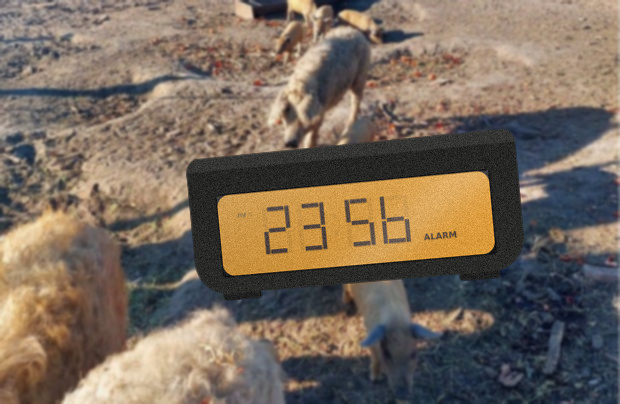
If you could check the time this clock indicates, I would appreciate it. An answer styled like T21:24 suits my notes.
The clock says T23:56
